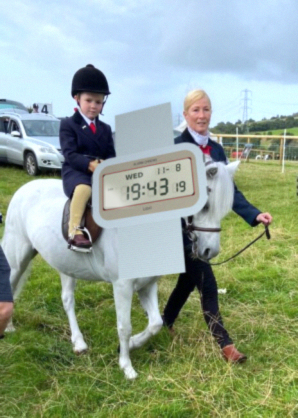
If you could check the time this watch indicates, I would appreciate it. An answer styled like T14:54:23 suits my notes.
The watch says T19:43:19
